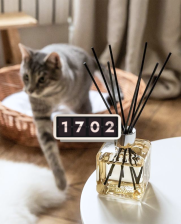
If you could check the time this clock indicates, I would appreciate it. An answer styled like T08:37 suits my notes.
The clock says T17:02
